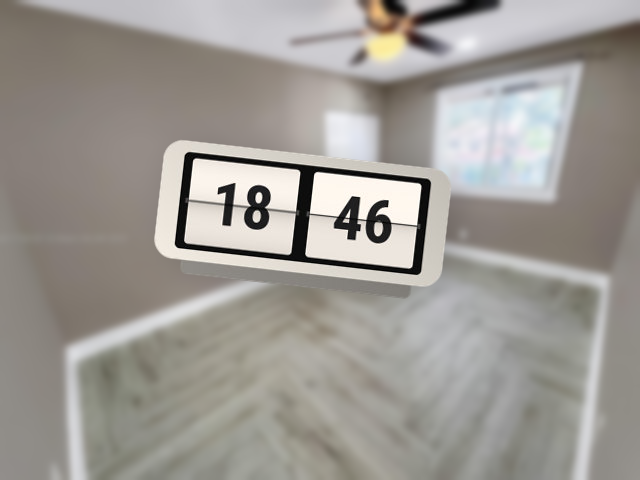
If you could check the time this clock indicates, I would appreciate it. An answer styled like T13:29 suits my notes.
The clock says T18:46
